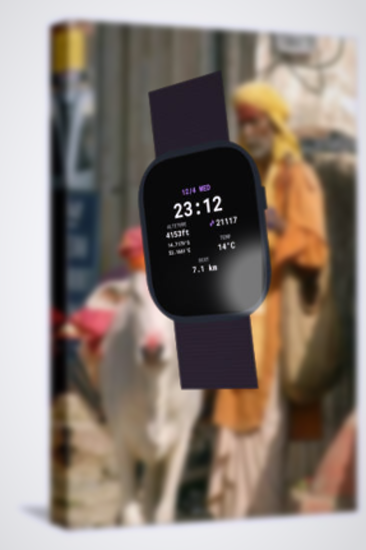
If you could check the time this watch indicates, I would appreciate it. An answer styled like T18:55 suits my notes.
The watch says T23:12
